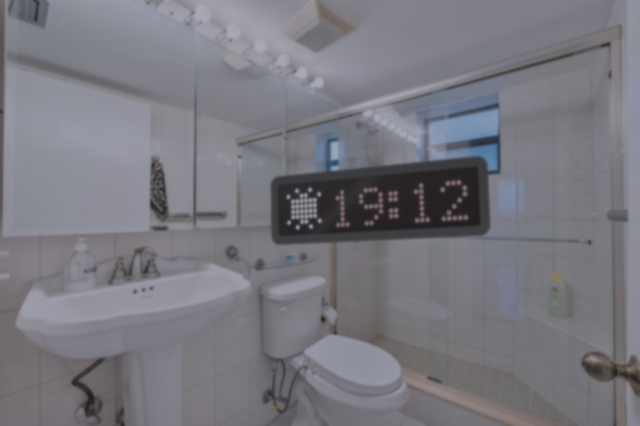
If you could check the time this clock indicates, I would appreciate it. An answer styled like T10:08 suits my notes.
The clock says T19:12
